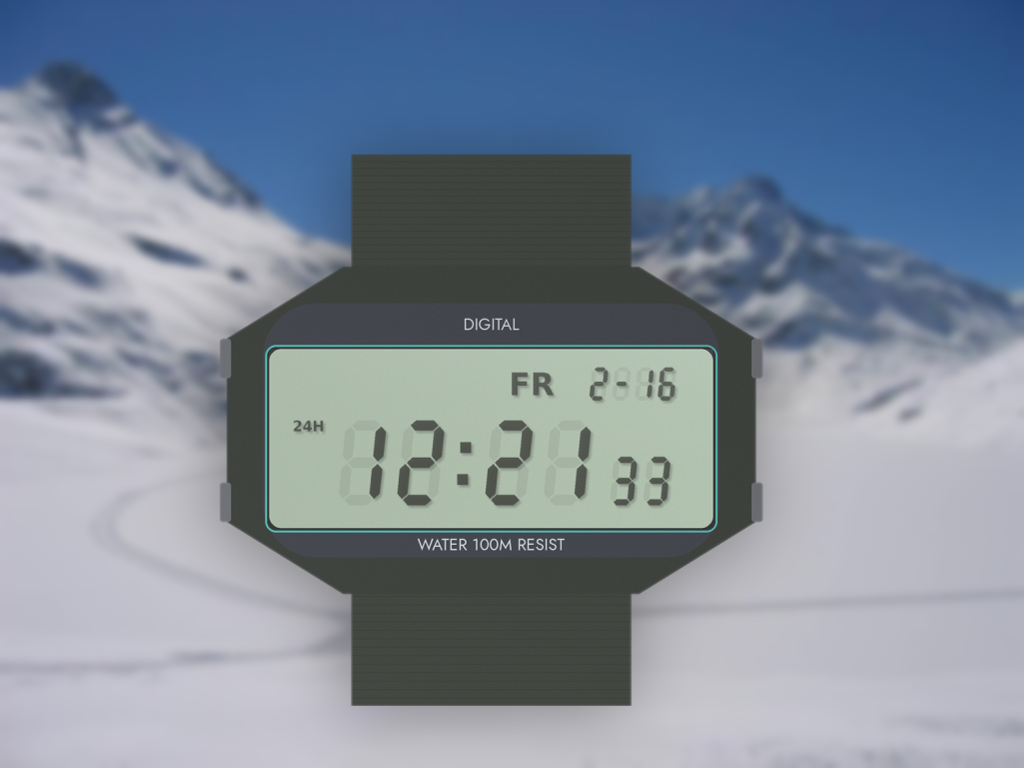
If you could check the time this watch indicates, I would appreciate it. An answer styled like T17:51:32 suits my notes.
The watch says T12:21:33
